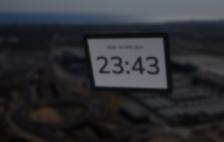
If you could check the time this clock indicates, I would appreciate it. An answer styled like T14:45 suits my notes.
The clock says T23:43
